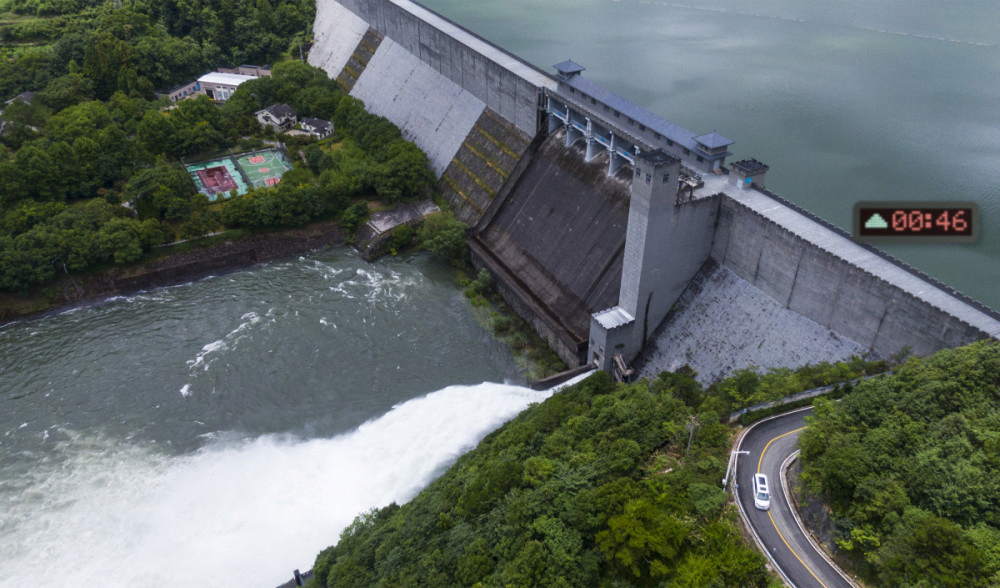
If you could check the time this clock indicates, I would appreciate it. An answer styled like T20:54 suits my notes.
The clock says T00:46
